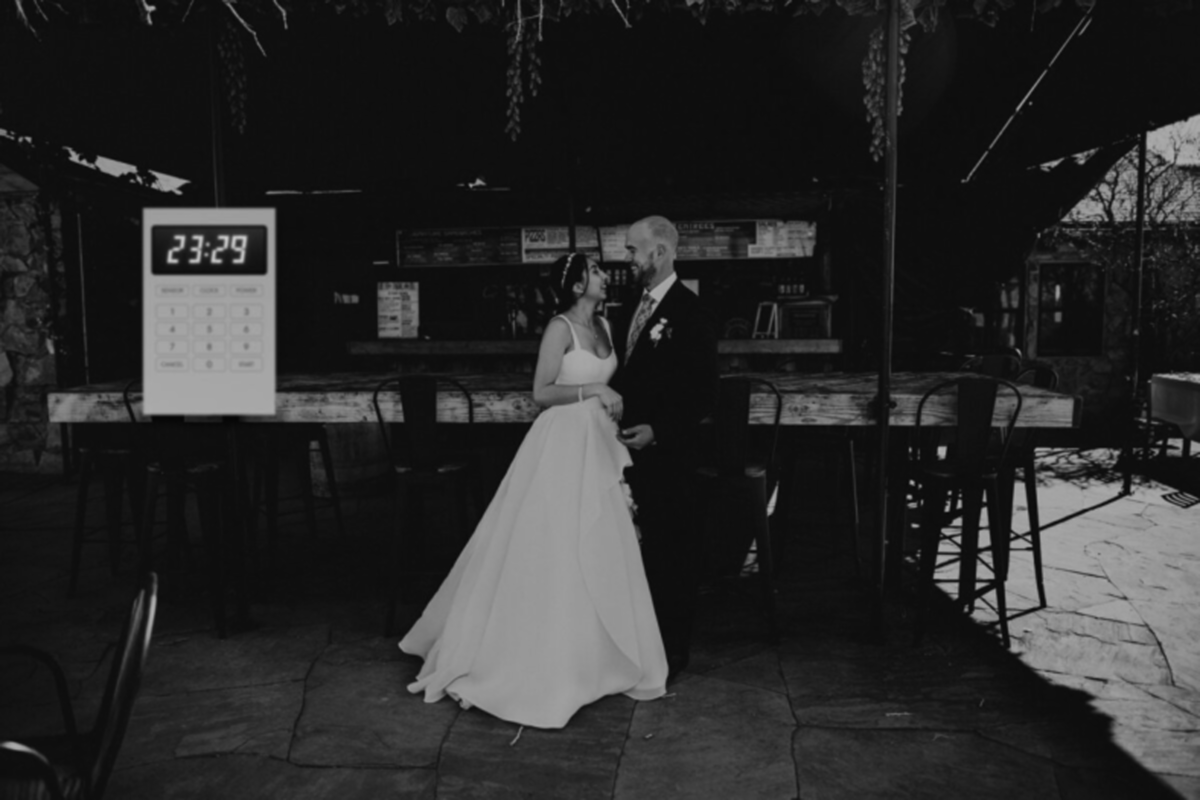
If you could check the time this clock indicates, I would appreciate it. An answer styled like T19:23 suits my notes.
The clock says T23:29
